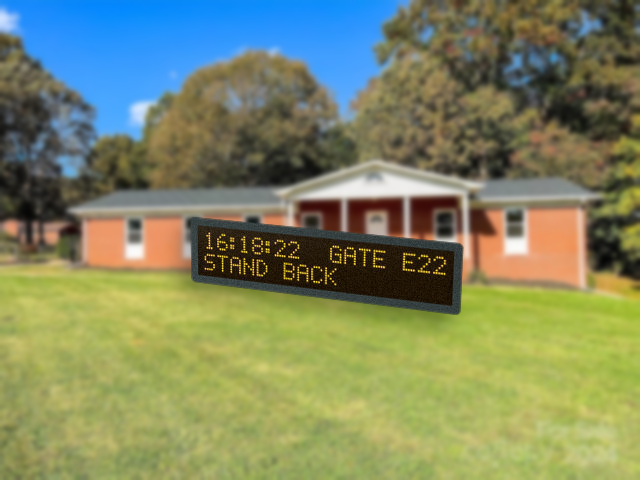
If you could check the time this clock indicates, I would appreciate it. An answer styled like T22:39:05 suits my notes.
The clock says T16:18:22
